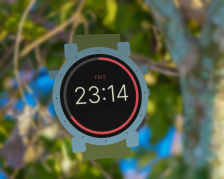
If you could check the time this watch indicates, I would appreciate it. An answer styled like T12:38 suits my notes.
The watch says T23:14
